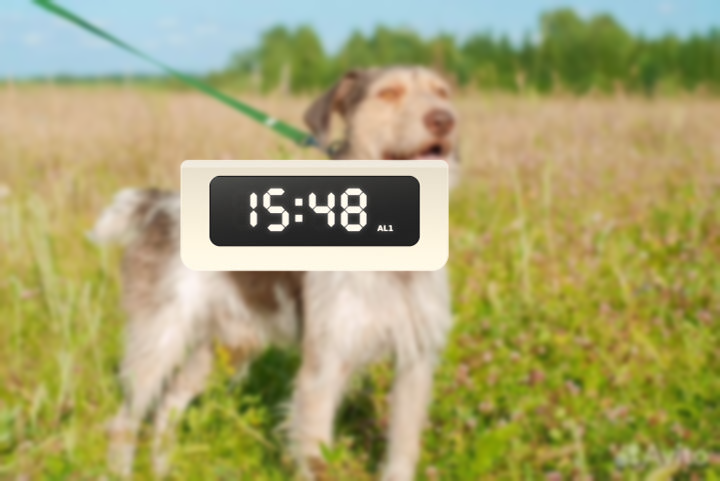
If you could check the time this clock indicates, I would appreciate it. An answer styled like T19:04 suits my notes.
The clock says T15:48
